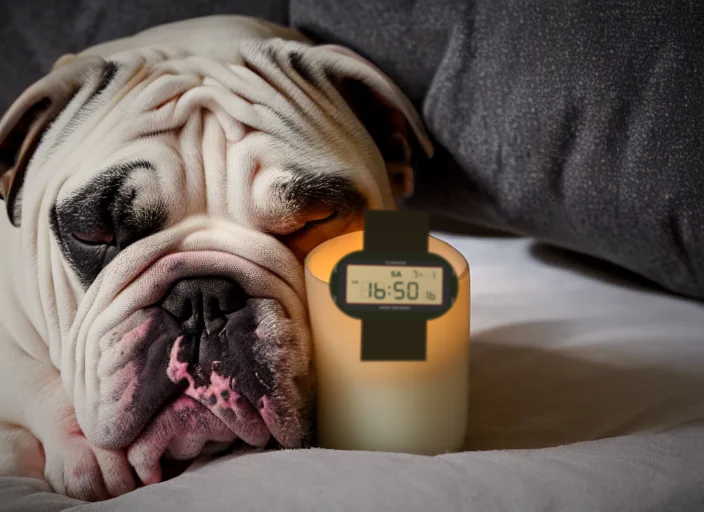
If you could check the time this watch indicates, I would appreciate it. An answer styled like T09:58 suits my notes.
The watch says T16:50
